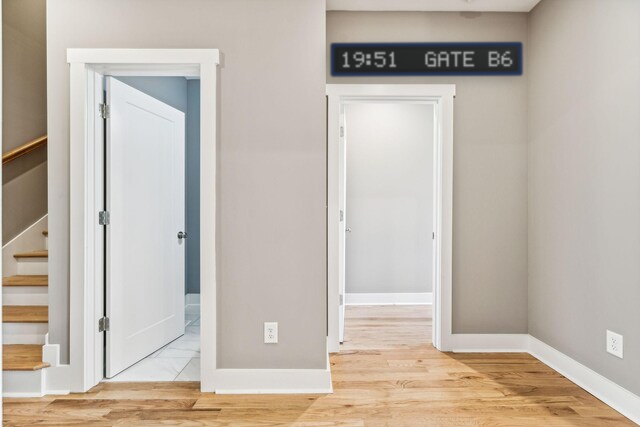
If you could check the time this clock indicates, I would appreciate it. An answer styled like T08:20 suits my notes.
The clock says T19:51
